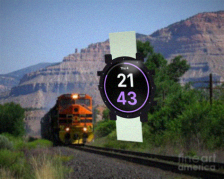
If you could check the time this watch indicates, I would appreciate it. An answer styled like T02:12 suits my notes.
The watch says T21:43
